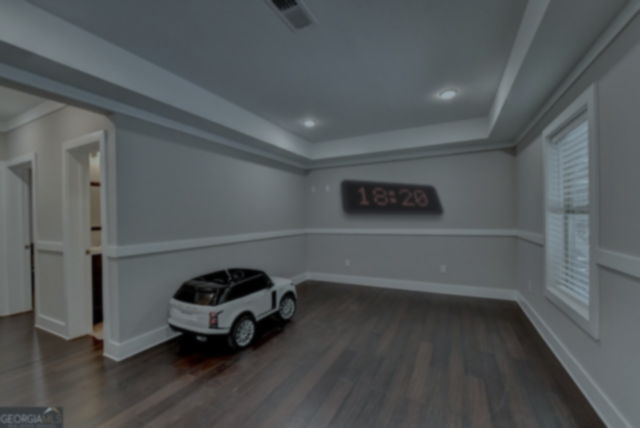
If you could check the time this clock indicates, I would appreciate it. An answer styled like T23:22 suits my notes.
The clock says T18:20
